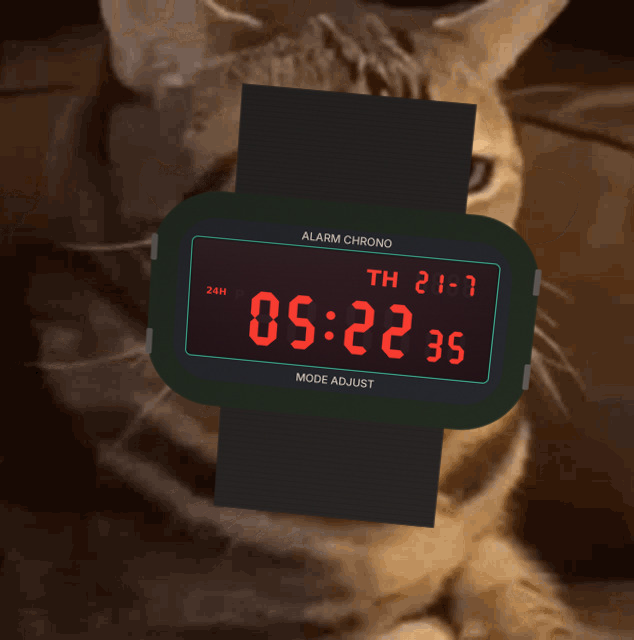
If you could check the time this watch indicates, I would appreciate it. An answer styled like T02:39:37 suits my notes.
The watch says T05:22:35
